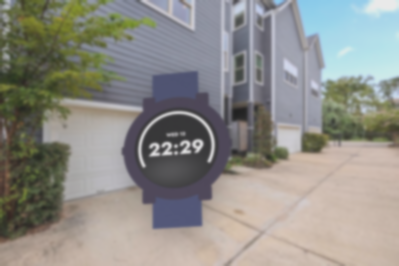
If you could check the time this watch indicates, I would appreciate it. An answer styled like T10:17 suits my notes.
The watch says T22:29
